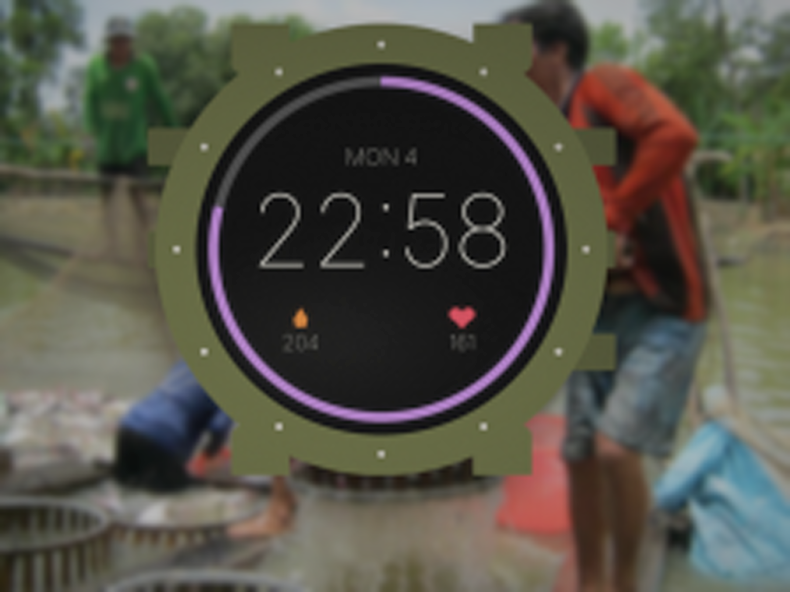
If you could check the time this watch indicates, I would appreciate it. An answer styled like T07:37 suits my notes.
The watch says T22:58
